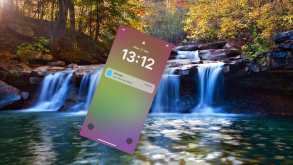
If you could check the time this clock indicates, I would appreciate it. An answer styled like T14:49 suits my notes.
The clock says T13:12
